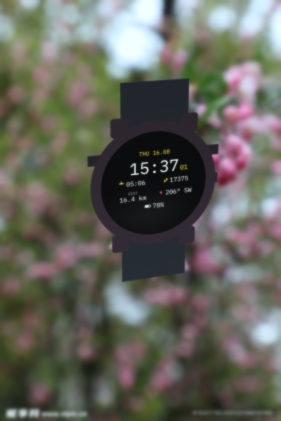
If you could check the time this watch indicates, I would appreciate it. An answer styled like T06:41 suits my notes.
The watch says T15:37
